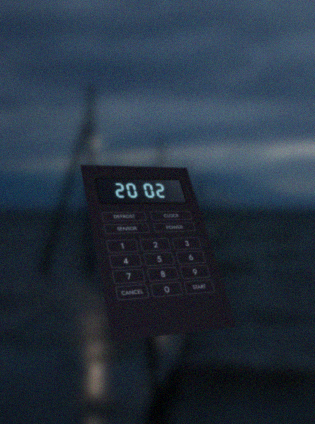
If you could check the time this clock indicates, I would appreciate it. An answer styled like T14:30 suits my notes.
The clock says T20:02
